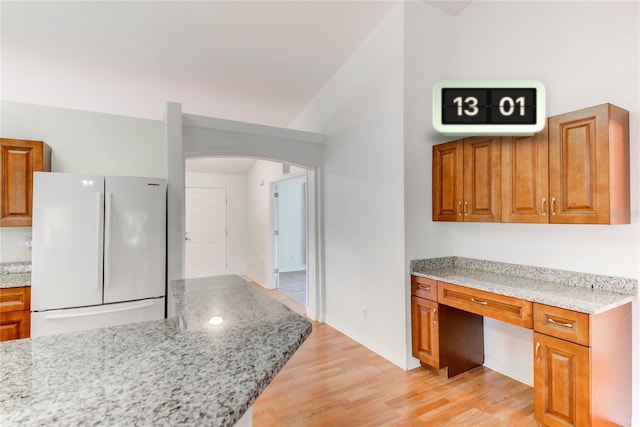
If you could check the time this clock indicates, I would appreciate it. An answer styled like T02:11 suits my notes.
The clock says T13:01
